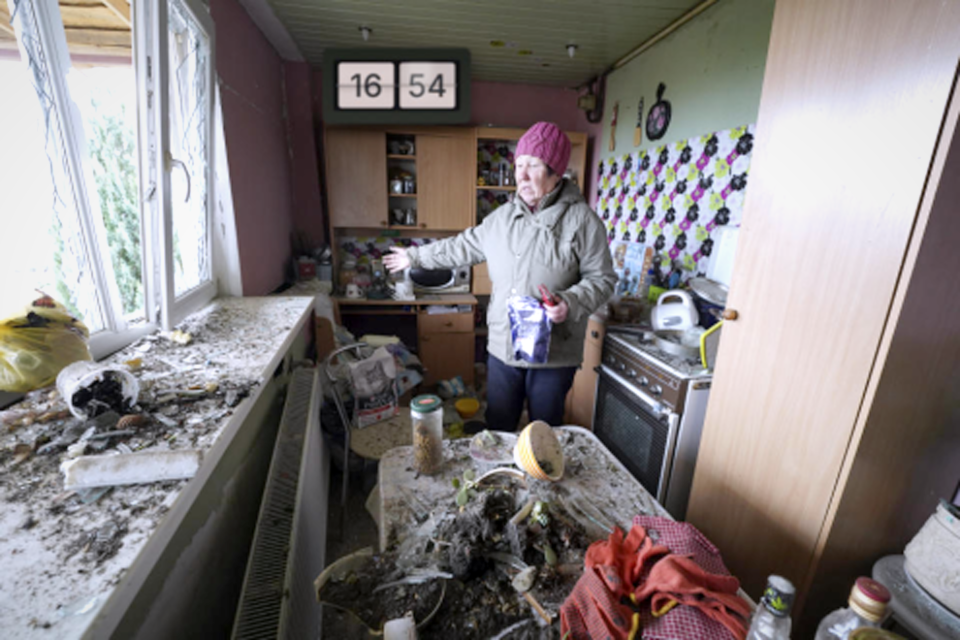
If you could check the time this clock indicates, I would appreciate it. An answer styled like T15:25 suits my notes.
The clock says T16:54
